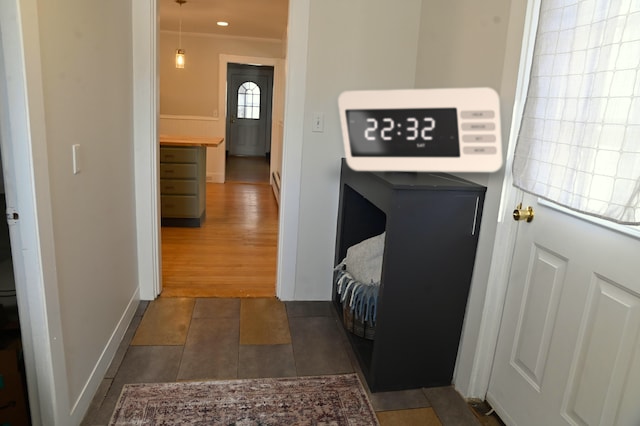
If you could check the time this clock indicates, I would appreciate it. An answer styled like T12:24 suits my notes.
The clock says T22:32
